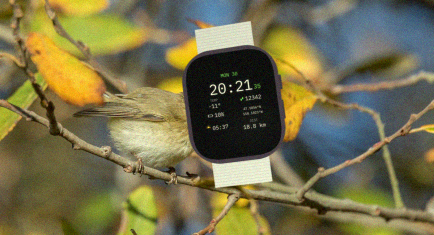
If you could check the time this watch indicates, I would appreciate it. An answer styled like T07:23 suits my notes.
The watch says T20:21
